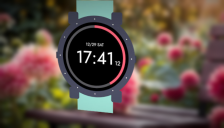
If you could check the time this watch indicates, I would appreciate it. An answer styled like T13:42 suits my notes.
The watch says T17:41
